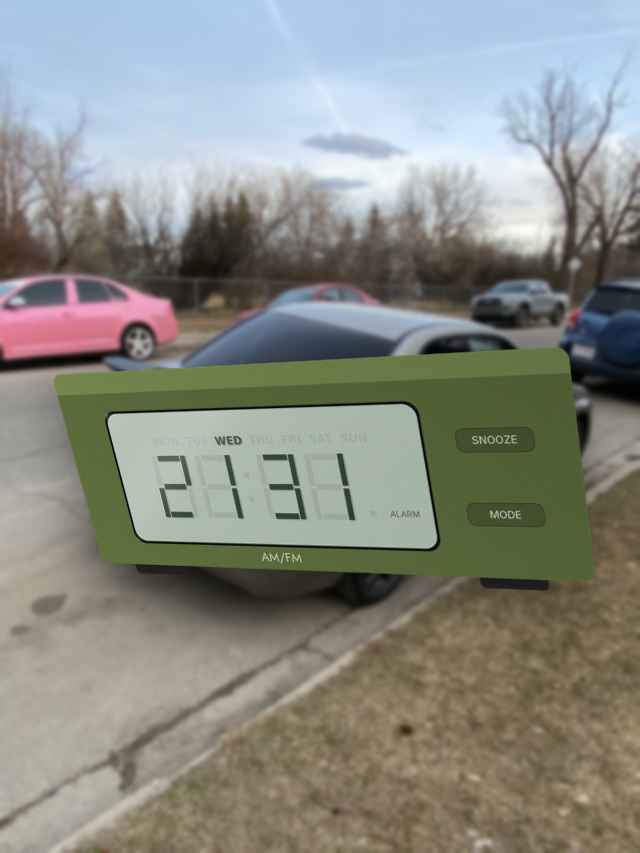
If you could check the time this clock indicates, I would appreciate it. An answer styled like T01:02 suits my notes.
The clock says T21:31
